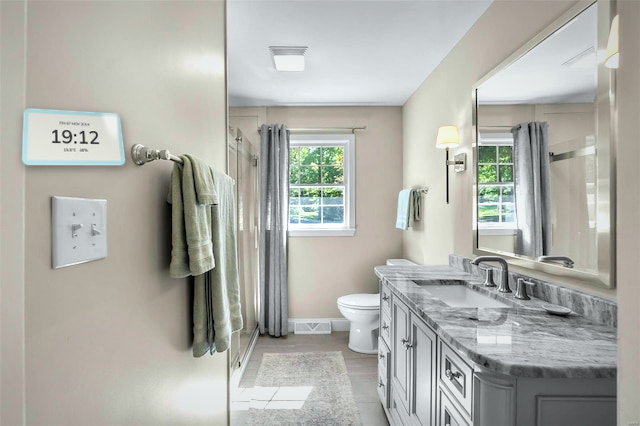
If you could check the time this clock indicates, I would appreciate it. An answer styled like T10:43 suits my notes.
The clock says T19:12
